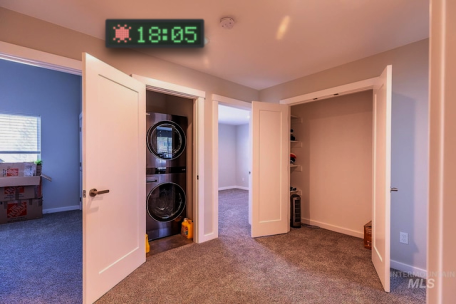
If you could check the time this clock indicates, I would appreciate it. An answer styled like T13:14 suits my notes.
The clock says T18:05
